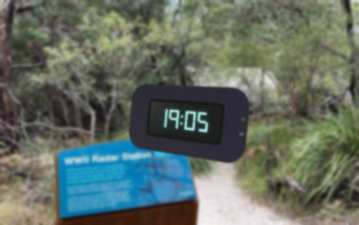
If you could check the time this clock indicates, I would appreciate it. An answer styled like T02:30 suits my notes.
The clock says T19:05
